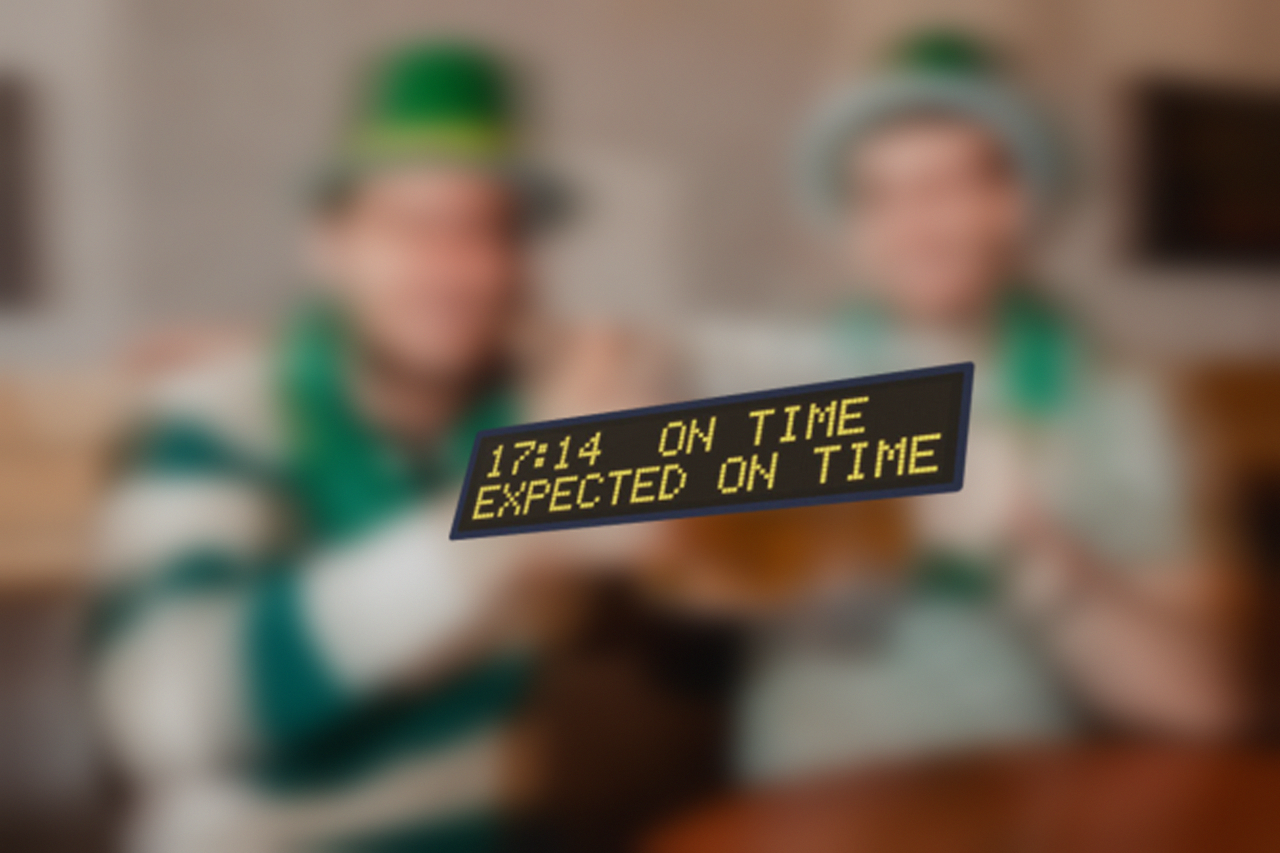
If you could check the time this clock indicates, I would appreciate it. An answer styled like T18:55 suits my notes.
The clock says T17:14
